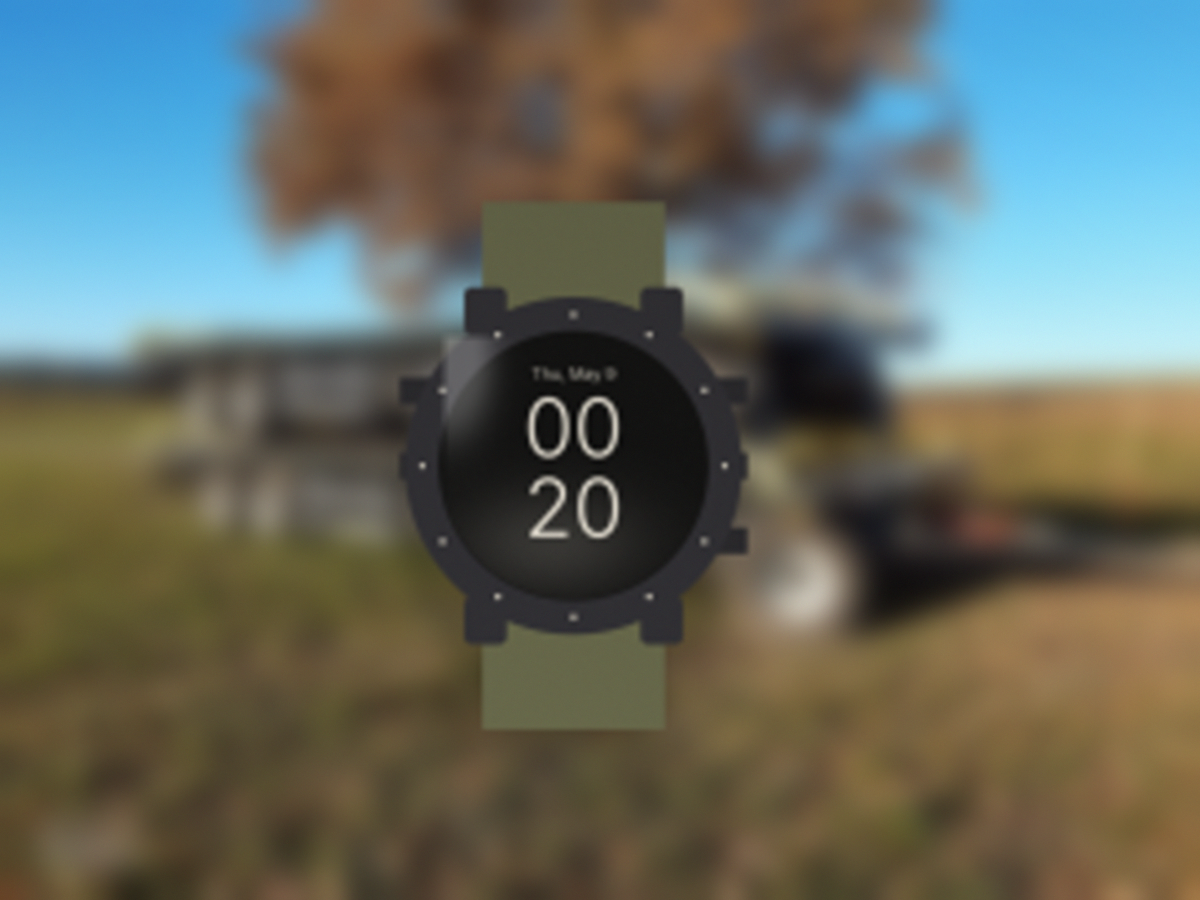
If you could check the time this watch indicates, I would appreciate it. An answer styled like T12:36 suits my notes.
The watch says T00:20
